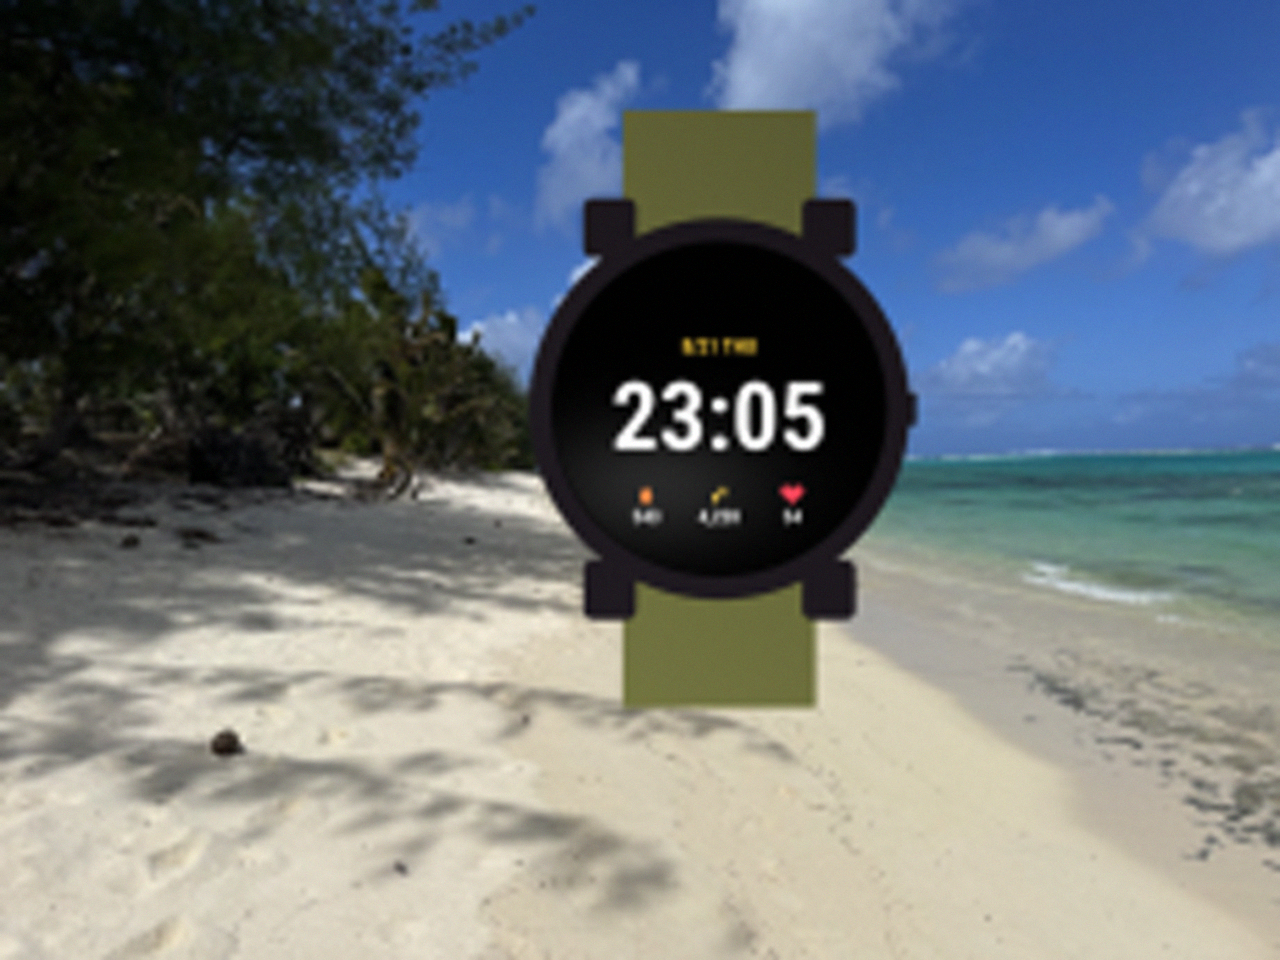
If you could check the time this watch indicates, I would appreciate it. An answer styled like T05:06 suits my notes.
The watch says T23:05
